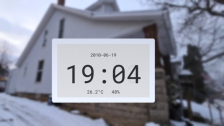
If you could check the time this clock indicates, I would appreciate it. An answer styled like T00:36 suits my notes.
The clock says T19:04
